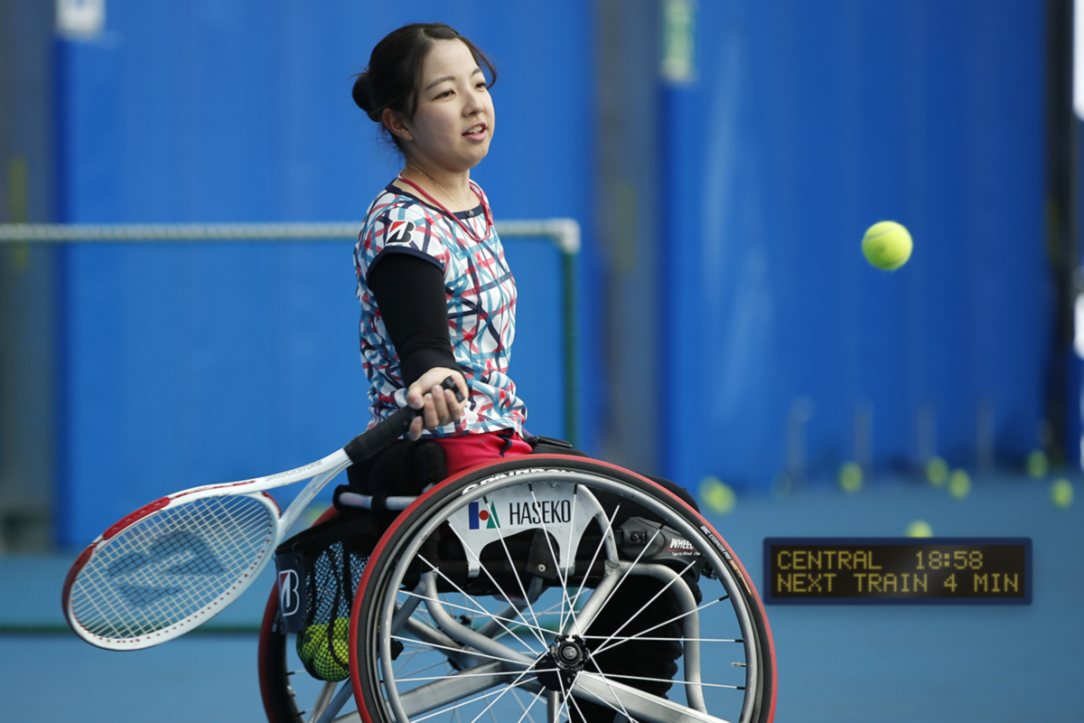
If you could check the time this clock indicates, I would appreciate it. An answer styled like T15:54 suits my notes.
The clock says T18:58
